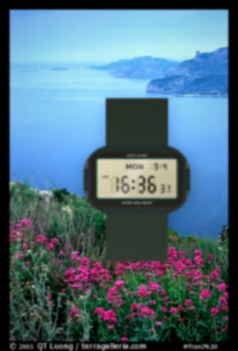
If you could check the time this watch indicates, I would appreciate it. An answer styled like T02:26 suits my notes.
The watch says T16:36
